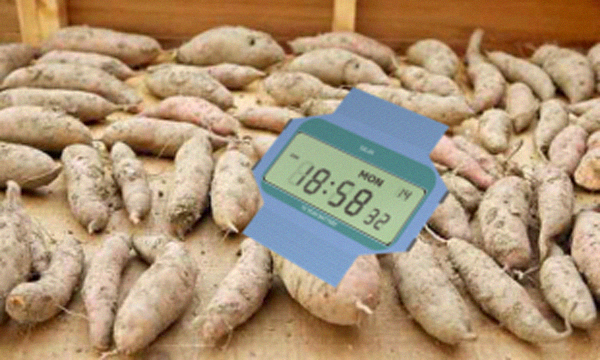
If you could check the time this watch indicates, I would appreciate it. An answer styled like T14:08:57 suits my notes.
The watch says T18:58:32
